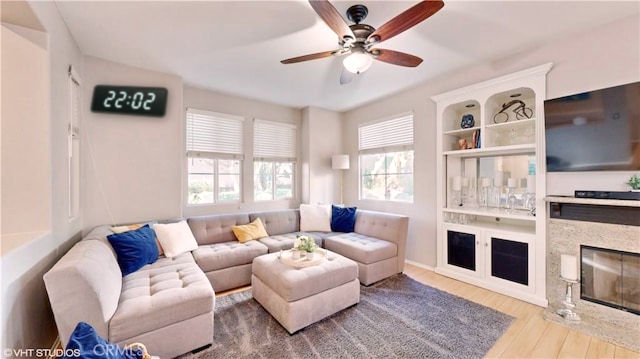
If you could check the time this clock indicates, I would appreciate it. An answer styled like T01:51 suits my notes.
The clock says T22:02
